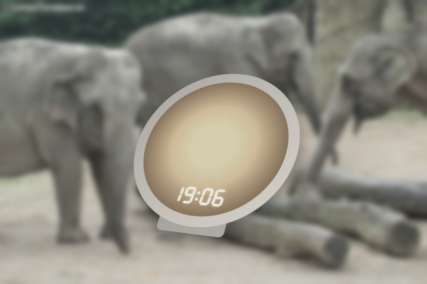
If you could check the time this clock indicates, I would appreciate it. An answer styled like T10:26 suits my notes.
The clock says T19:06
